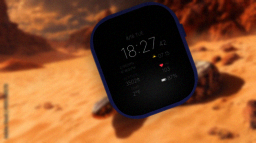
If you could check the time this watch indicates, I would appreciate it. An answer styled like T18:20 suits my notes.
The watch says T18:27
